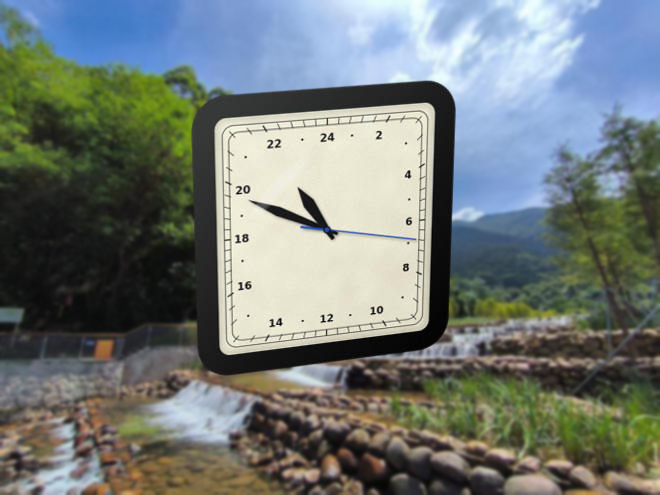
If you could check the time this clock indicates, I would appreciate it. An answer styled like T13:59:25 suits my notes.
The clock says T21:49:17
